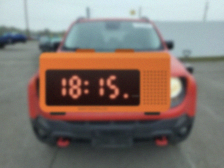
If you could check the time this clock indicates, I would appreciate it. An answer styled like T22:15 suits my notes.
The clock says T18:15
